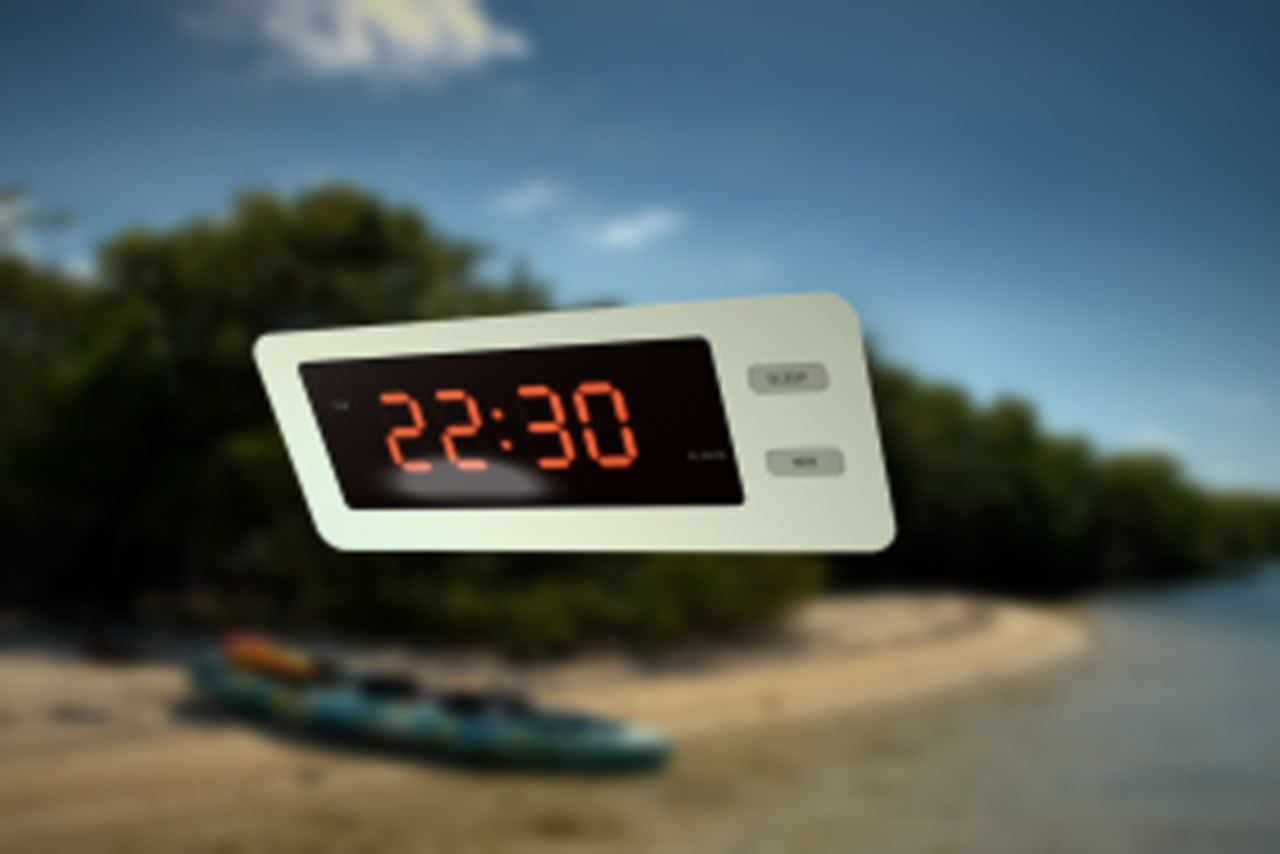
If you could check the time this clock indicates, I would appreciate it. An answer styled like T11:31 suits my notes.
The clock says T22:30
